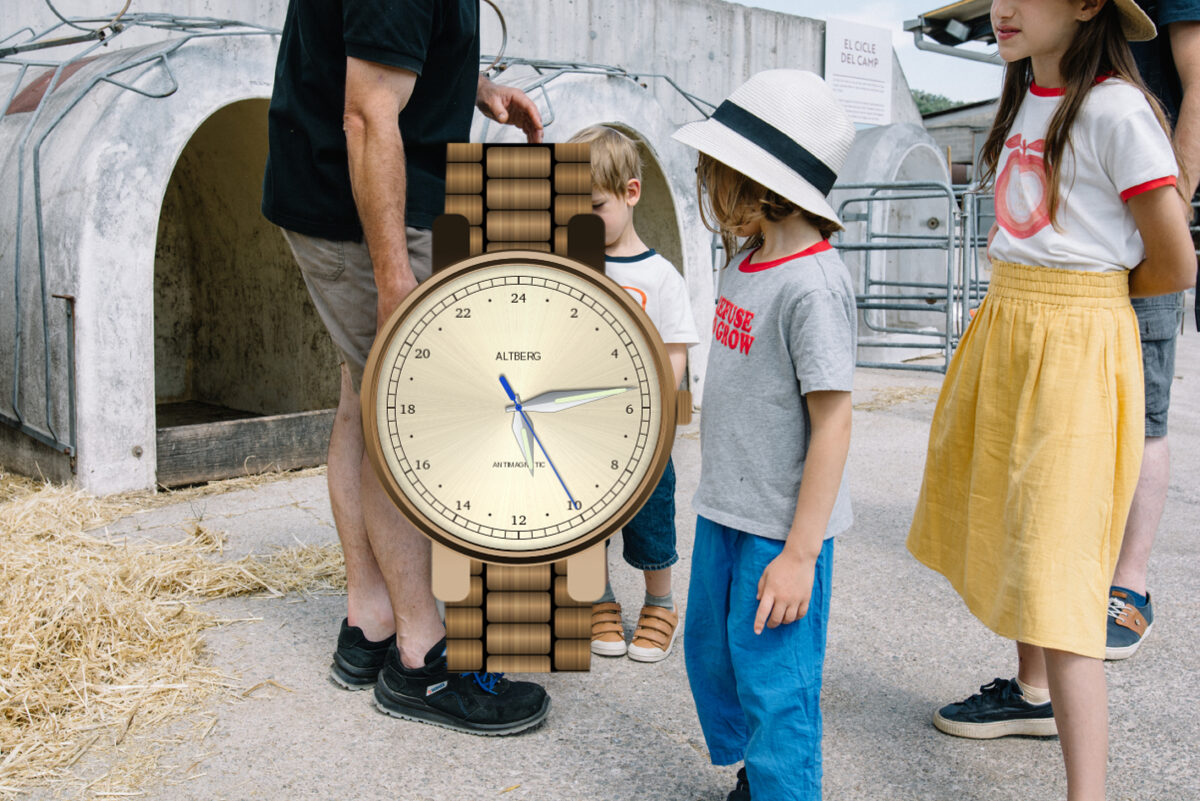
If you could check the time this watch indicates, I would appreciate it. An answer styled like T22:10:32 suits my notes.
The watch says T11:13:25
